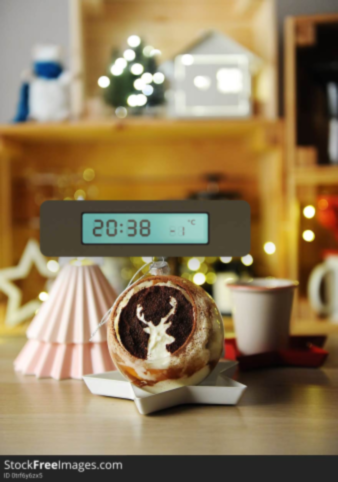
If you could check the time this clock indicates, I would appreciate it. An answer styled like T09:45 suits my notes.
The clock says T20:38
